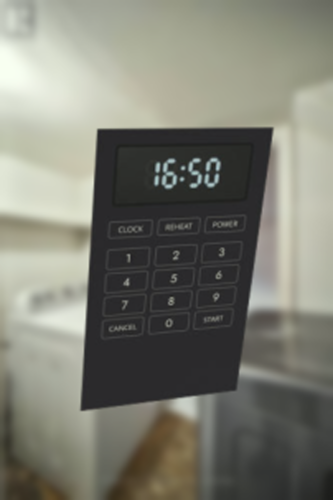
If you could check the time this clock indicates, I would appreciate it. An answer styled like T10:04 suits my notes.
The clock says T16:50
